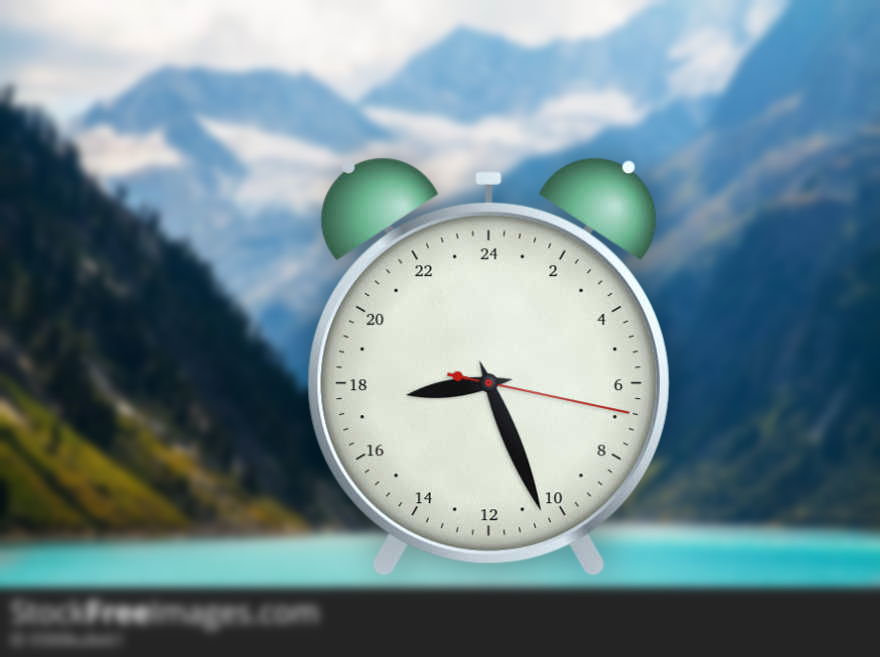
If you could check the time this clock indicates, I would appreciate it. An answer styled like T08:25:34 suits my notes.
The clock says T17:26:17
